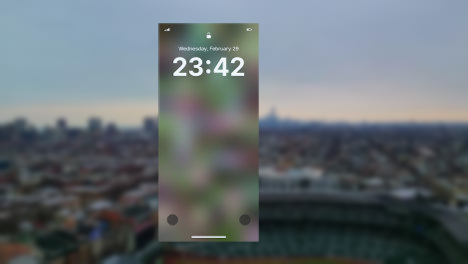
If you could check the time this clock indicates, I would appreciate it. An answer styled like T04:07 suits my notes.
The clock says T23:42
